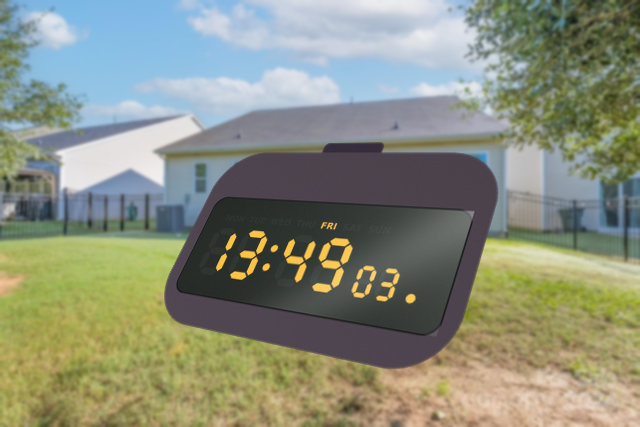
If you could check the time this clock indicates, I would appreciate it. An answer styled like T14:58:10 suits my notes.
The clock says T13:49:03
